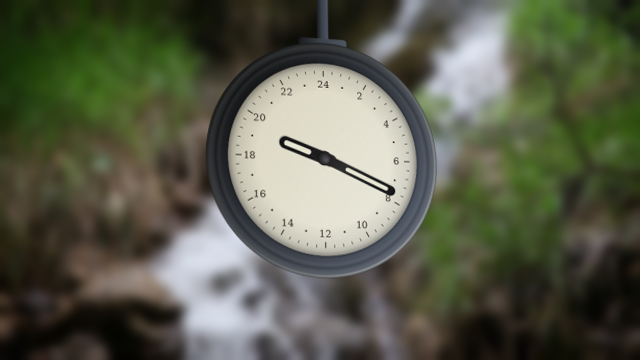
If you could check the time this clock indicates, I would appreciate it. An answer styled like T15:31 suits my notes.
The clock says T19:19
